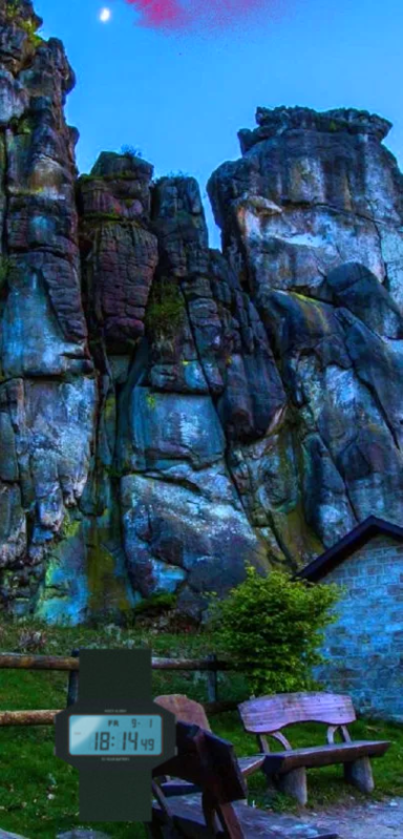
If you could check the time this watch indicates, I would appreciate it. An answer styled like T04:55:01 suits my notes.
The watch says T18:14:49
